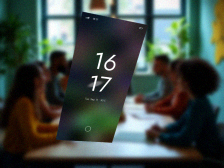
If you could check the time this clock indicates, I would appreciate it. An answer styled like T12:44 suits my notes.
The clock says T16:17
